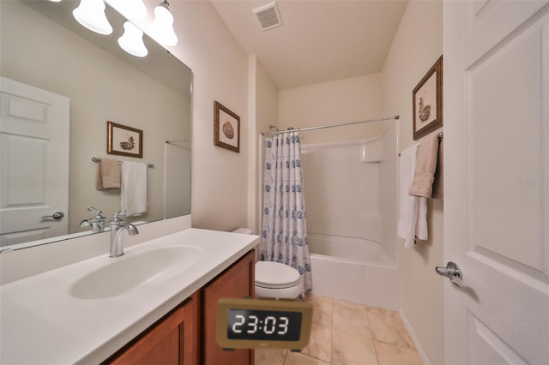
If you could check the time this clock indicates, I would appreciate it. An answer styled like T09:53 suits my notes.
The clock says T23:03
